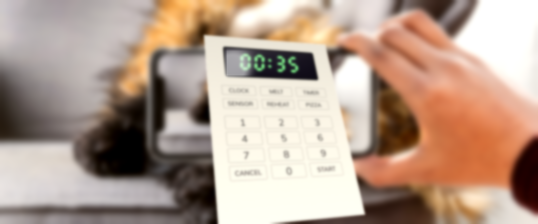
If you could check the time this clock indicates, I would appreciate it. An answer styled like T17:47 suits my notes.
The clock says T00:35
